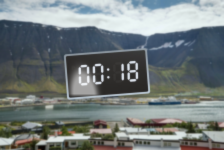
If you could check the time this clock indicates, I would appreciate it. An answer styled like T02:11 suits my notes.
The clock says T00:18
